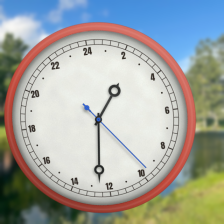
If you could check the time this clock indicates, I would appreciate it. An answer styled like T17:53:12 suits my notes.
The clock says T02:31:24
